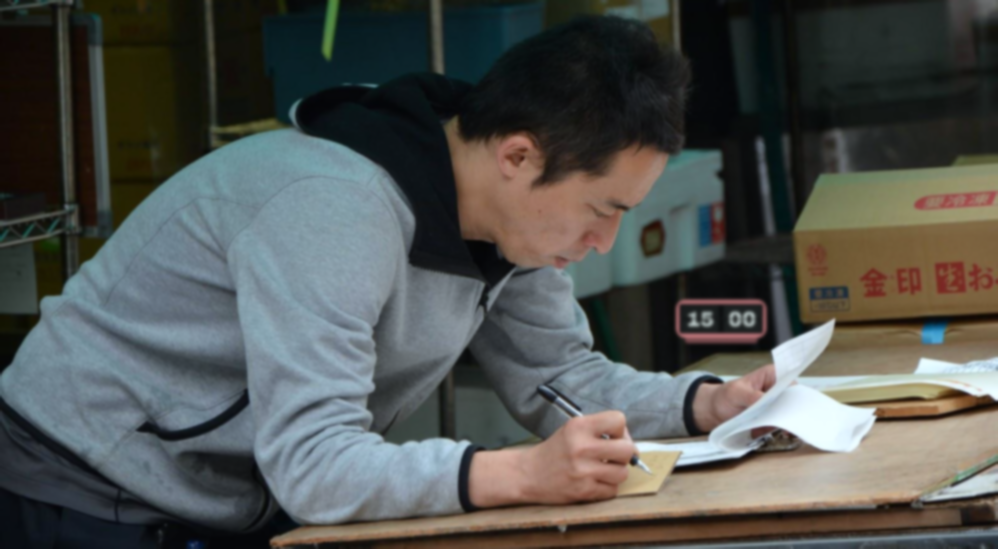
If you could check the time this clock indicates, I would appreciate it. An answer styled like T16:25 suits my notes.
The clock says T15:00
